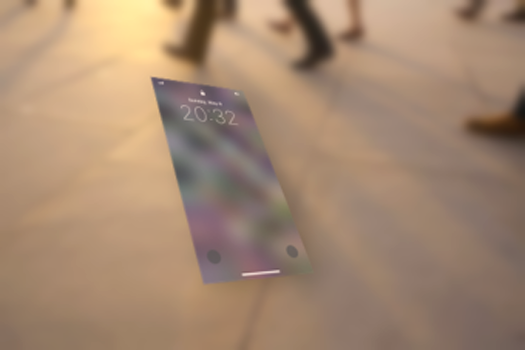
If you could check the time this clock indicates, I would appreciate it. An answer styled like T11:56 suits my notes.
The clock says T20:32
